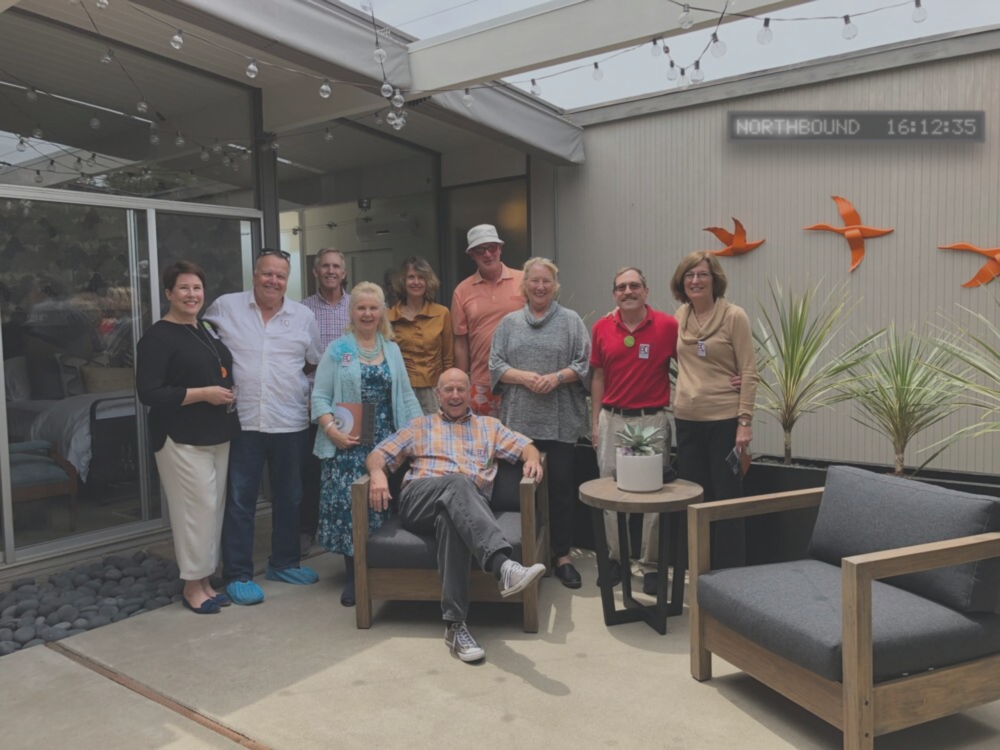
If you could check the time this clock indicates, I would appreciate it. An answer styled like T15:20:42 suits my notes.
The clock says T16:12:35
